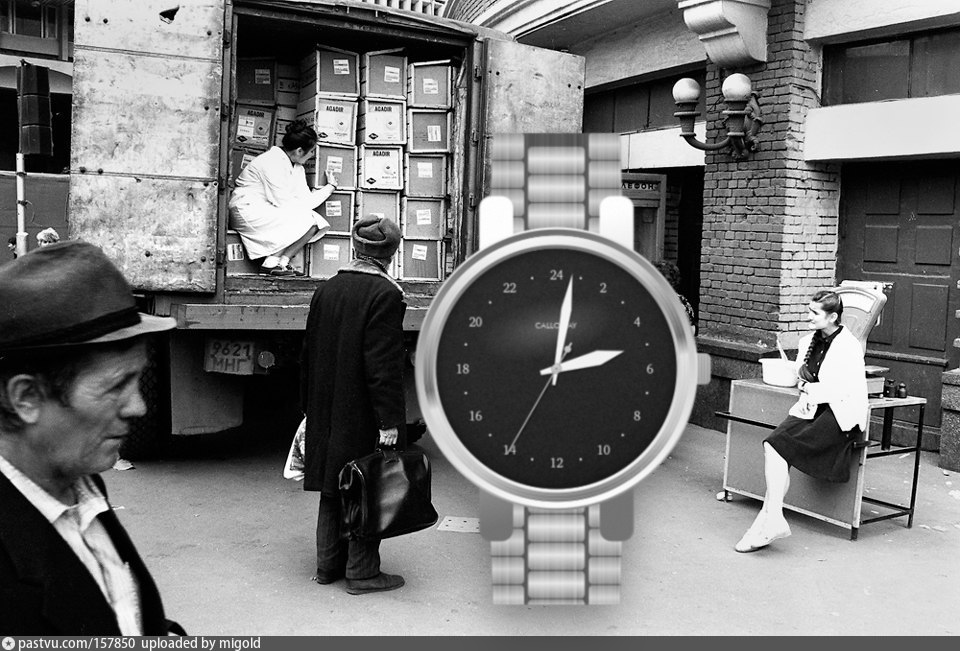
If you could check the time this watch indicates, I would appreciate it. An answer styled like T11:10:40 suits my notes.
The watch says T05:01:35
